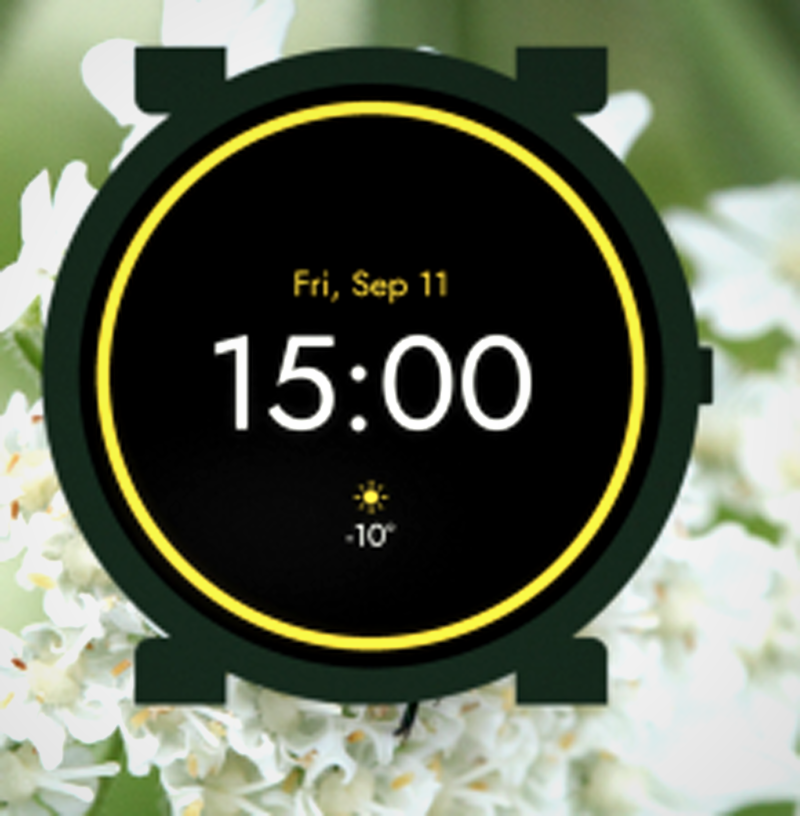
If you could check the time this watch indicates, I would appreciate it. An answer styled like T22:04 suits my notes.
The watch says T15:00
